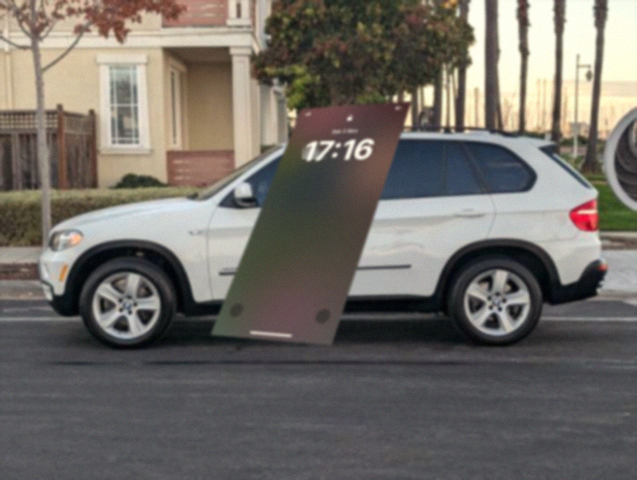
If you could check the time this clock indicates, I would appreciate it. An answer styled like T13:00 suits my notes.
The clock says T17:16
